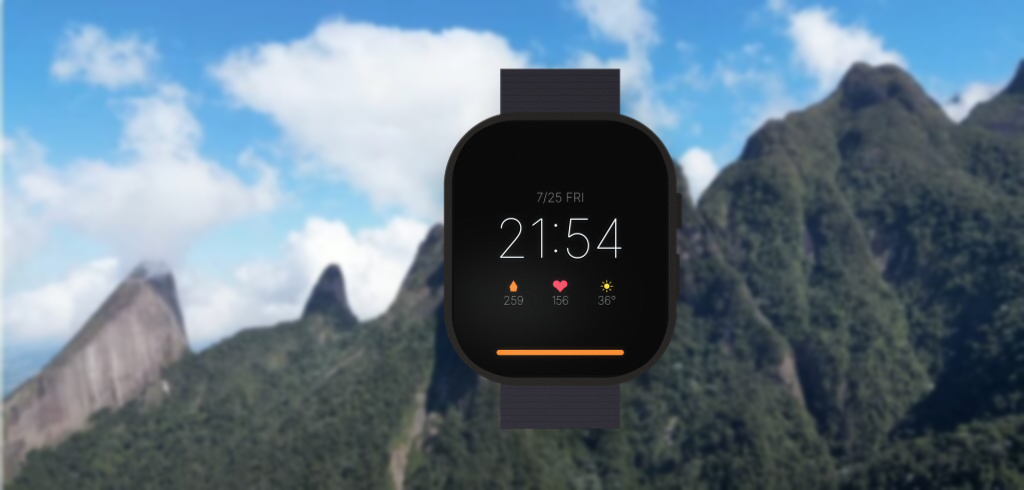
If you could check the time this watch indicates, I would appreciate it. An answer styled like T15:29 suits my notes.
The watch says T21:54
